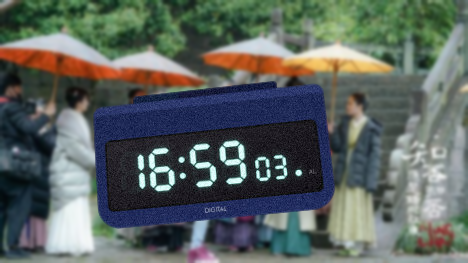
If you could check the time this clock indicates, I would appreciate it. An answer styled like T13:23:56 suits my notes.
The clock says T16:59:03
